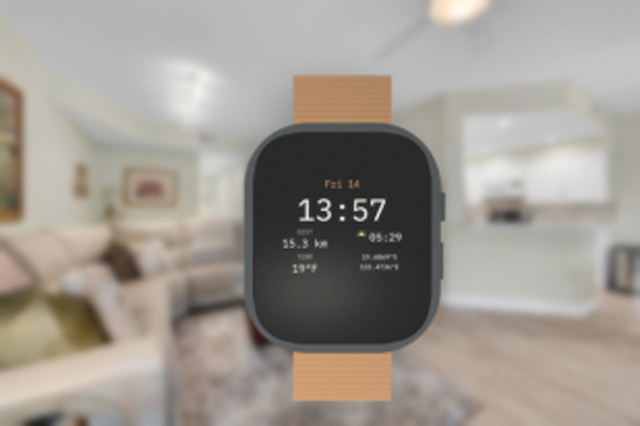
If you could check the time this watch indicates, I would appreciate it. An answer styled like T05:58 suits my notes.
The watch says T13:57
